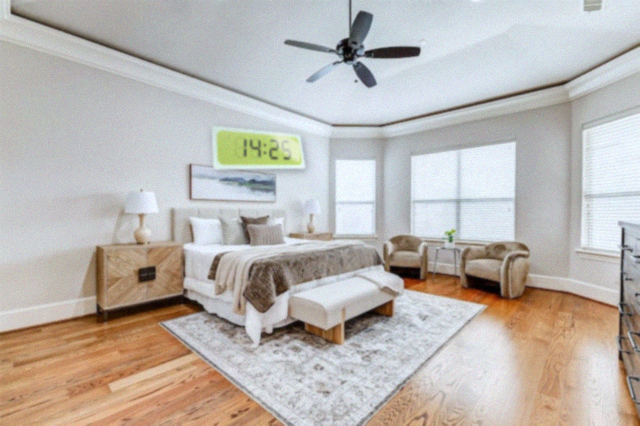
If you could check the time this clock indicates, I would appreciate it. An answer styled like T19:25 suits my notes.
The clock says T14:25
